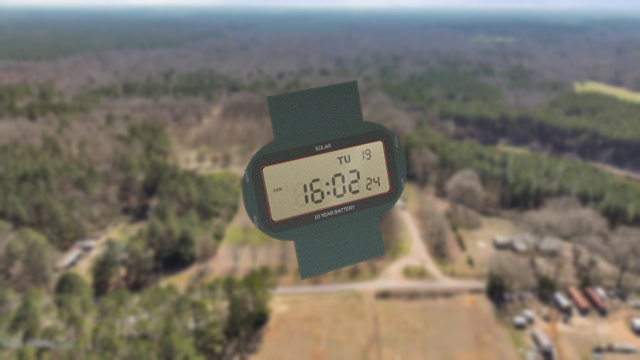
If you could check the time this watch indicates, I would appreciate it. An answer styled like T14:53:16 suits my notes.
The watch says T16:02:24
